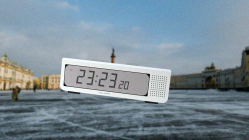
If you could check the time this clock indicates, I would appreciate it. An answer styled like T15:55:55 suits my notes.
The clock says T23:23:20
